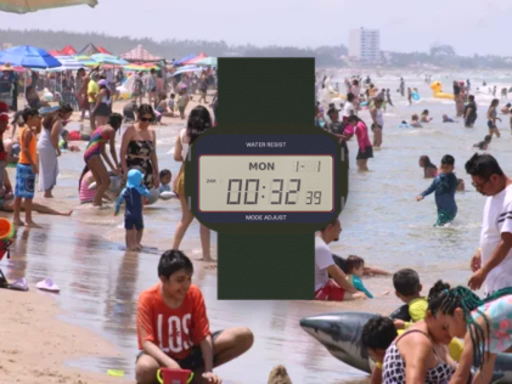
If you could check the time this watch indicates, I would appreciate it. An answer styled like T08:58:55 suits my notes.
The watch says T00:32:39
